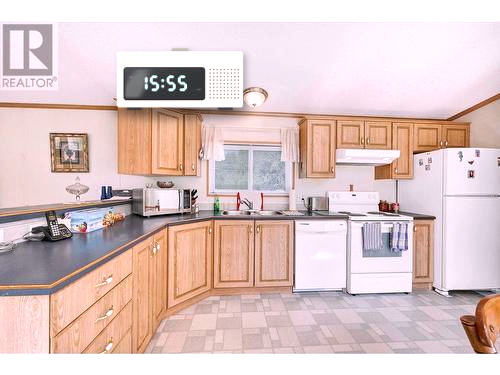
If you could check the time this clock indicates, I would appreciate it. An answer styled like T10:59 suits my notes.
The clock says T15:55
